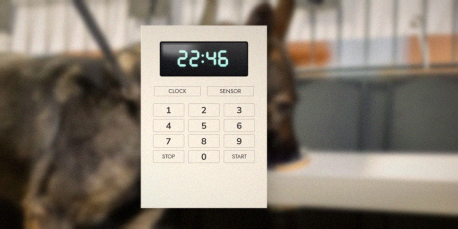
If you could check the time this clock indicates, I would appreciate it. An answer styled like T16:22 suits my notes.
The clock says T22:46
